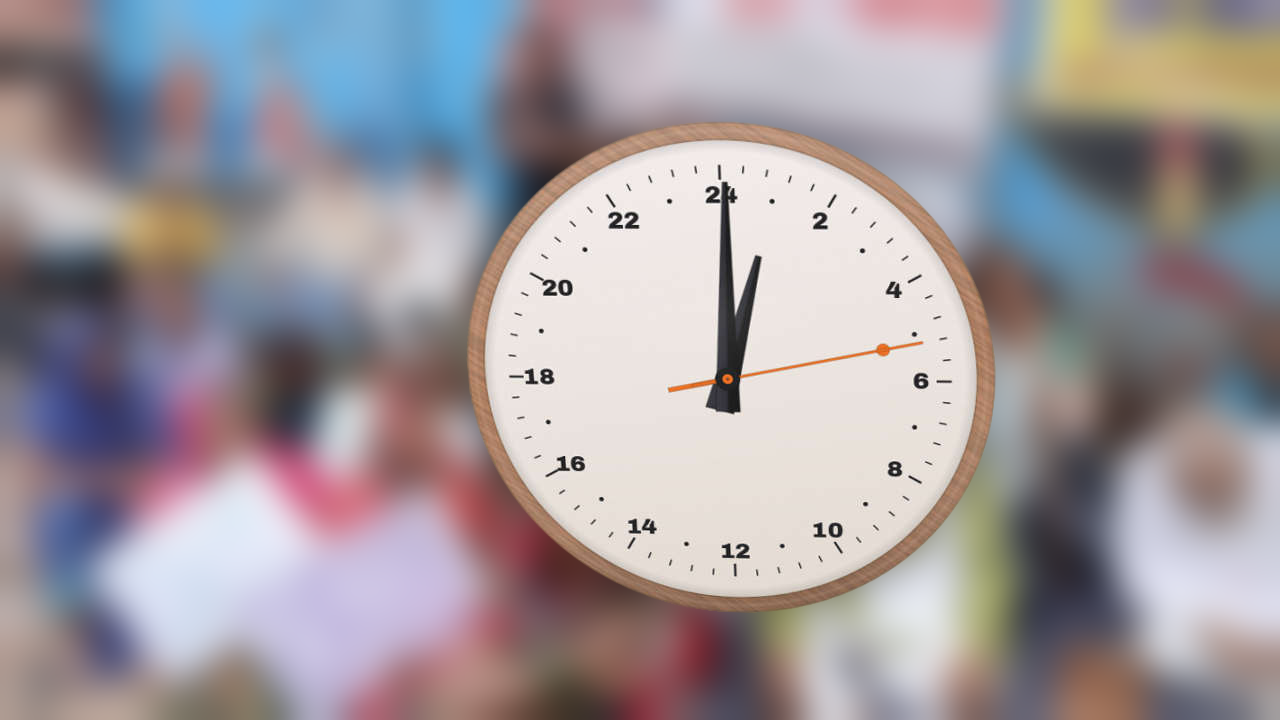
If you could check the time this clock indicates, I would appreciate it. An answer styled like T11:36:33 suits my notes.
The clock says T01:00:13
